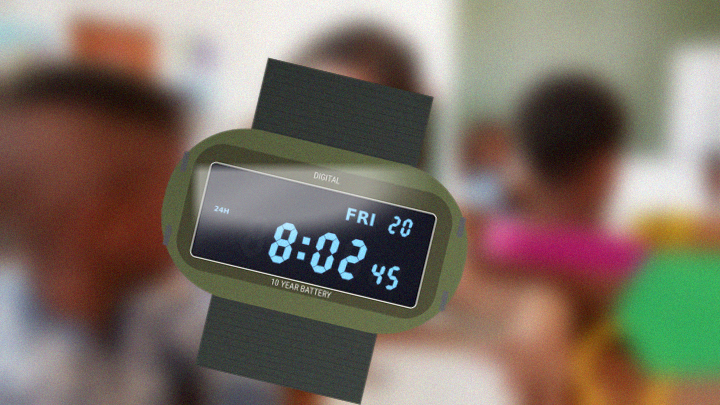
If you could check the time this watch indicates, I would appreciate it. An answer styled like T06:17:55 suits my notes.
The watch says T08:02:45
